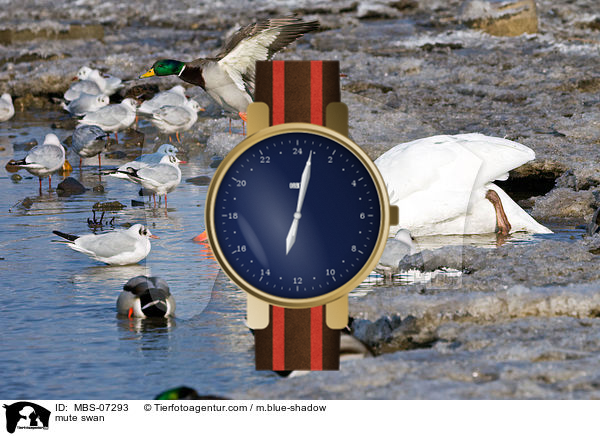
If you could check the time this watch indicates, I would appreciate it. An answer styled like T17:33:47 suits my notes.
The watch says T13:02:02
